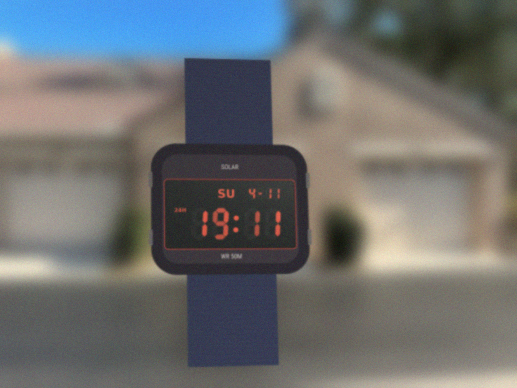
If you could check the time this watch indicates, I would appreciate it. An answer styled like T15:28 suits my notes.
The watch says T19:11
